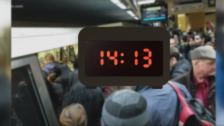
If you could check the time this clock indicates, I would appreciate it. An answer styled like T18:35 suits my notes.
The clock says T14:13
